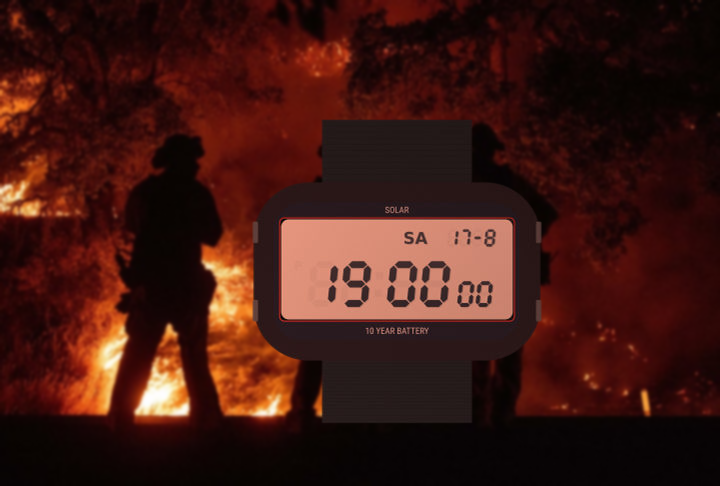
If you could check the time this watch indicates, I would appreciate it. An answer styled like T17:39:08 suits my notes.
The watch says T19:00:00
